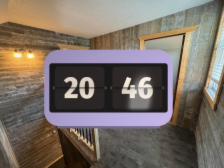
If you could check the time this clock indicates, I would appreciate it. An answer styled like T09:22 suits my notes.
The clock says T20:46
